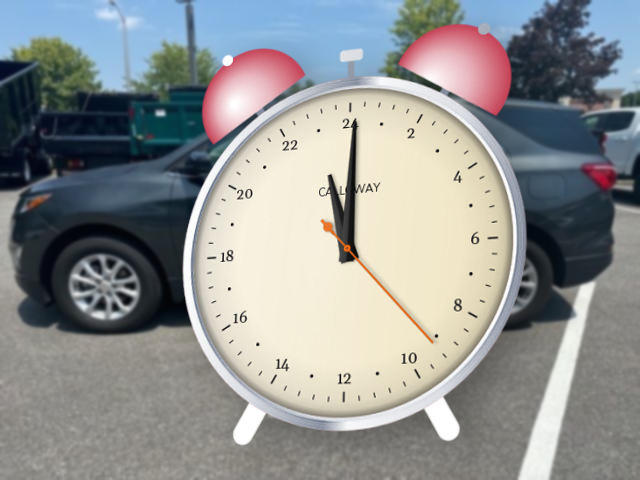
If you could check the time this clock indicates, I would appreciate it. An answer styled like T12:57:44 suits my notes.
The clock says T23:00:23
